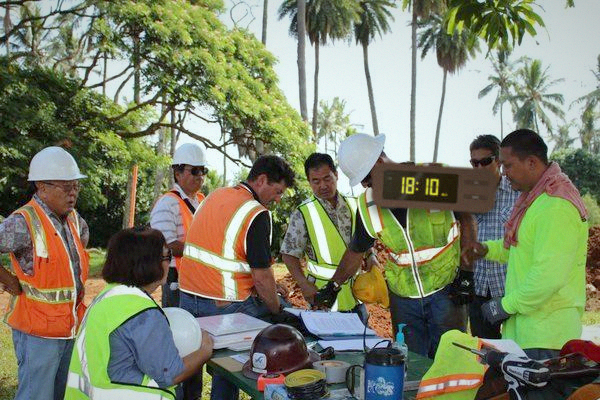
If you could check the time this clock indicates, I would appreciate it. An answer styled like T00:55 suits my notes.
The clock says T18:10
